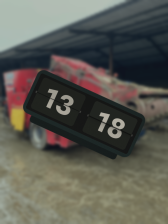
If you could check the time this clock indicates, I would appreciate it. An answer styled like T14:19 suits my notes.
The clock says T13:18
